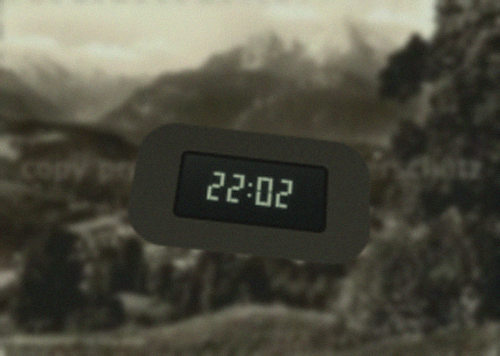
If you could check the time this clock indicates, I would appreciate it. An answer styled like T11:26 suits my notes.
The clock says T22:02
